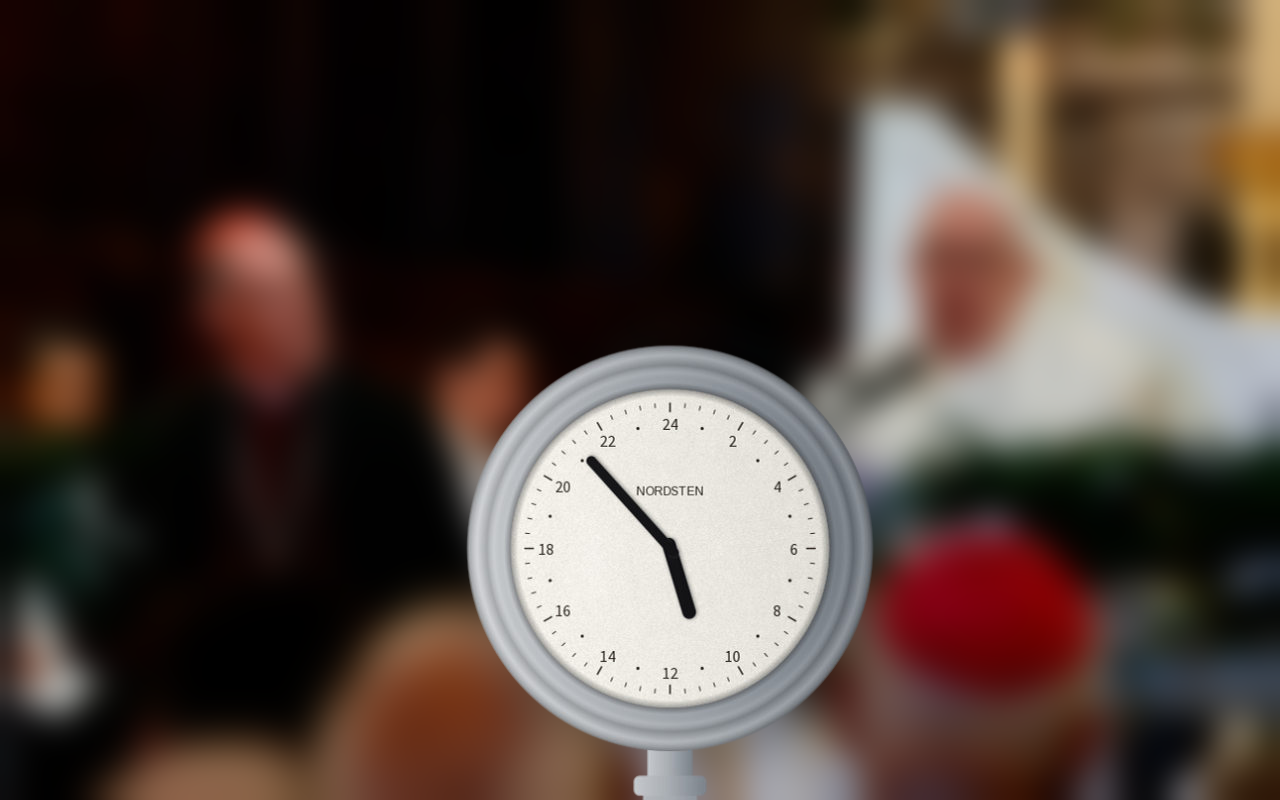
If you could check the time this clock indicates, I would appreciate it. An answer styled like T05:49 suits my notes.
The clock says T10:53
